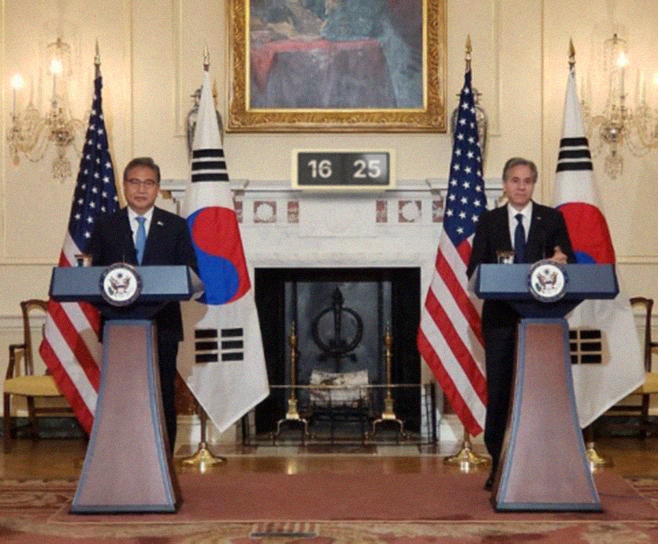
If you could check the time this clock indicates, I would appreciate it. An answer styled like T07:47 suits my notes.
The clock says T16:25
